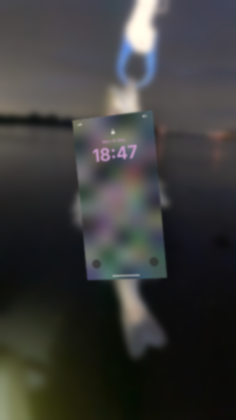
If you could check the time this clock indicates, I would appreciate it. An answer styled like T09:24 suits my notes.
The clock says T18:47
